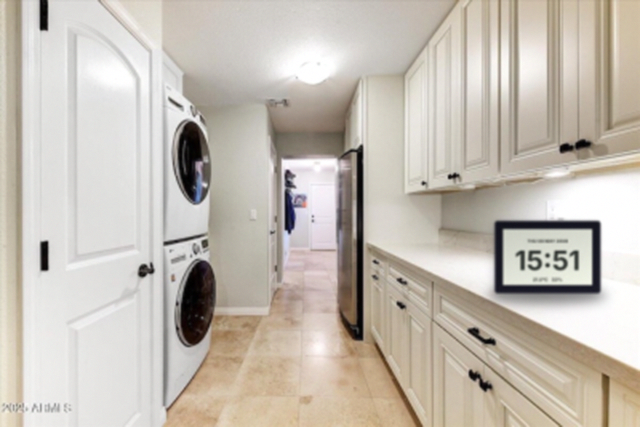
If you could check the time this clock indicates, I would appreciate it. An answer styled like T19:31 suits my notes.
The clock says T15:51
